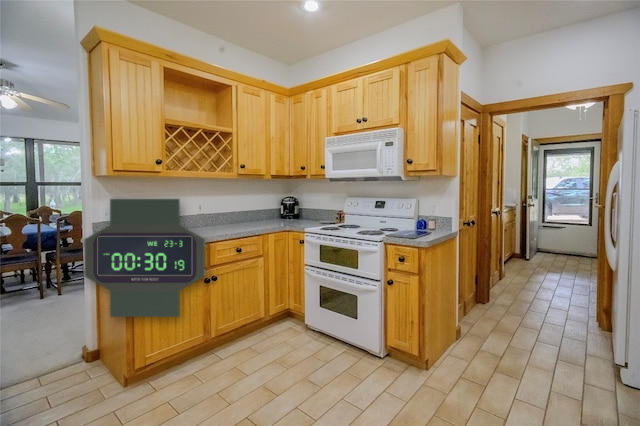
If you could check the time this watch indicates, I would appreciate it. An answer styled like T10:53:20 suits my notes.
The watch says T00:30:19
